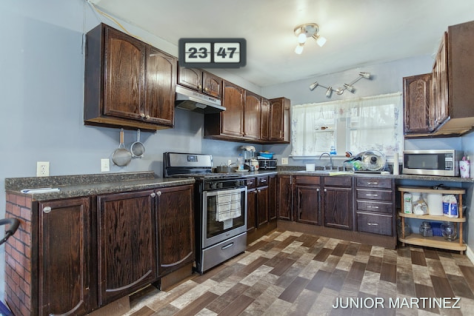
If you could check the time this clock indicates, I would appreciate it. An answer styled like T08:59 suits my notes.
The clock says T23:47
